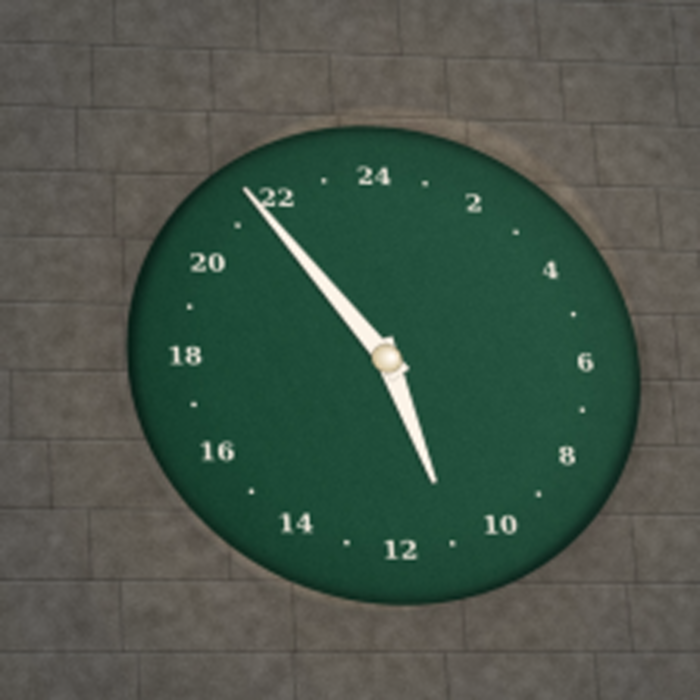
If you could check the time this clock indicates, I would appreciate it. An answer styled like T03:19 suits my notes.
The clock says T10:54
